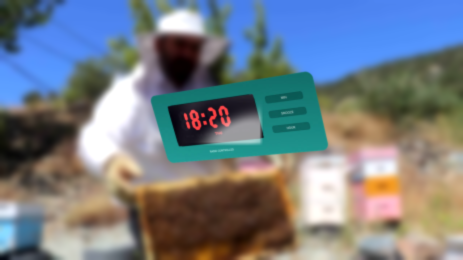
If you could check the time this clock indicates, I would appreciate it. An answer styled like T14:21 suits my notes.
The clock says T18:20
